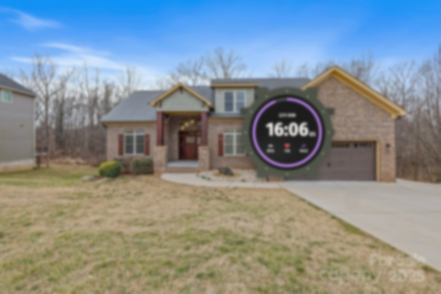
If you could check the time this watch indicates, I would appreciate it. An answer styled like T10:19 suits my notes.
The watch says T16:06
